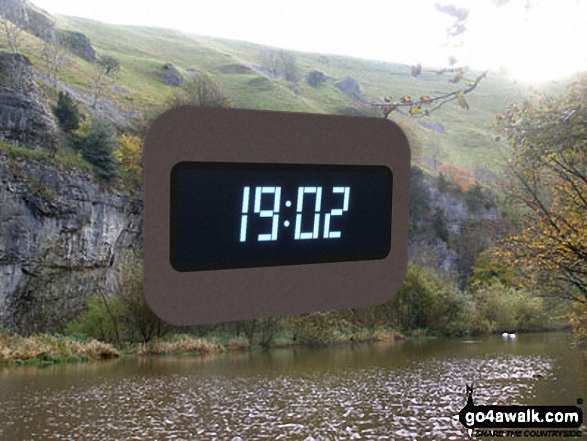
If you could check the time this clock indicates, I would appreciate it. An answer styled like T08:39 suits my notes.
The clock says T19:02
